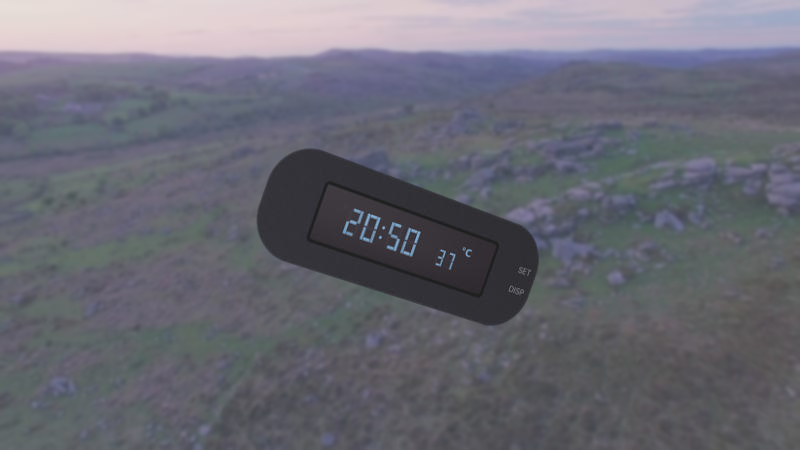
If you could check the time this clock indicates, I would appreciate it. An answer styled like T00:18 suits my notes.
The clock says T20:50
